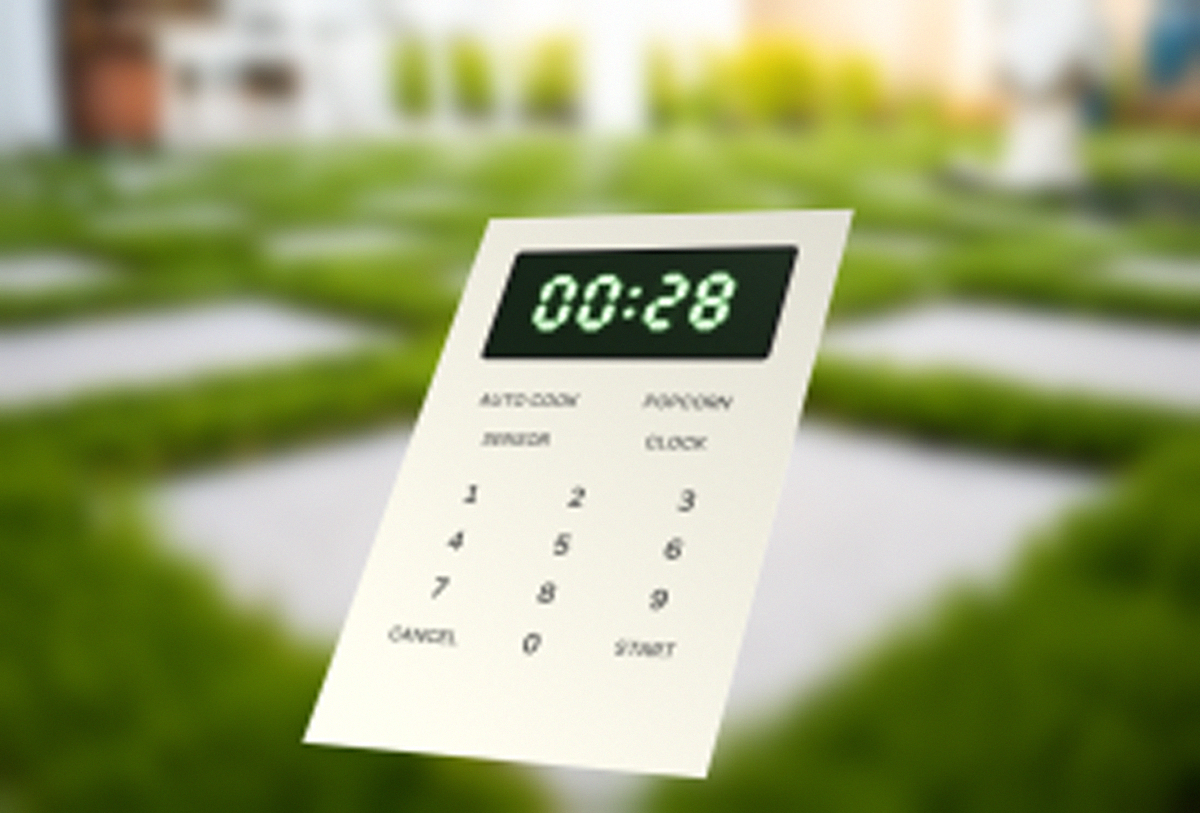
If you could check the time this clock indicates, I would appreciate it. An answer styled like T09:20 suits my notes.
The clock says T00:28
